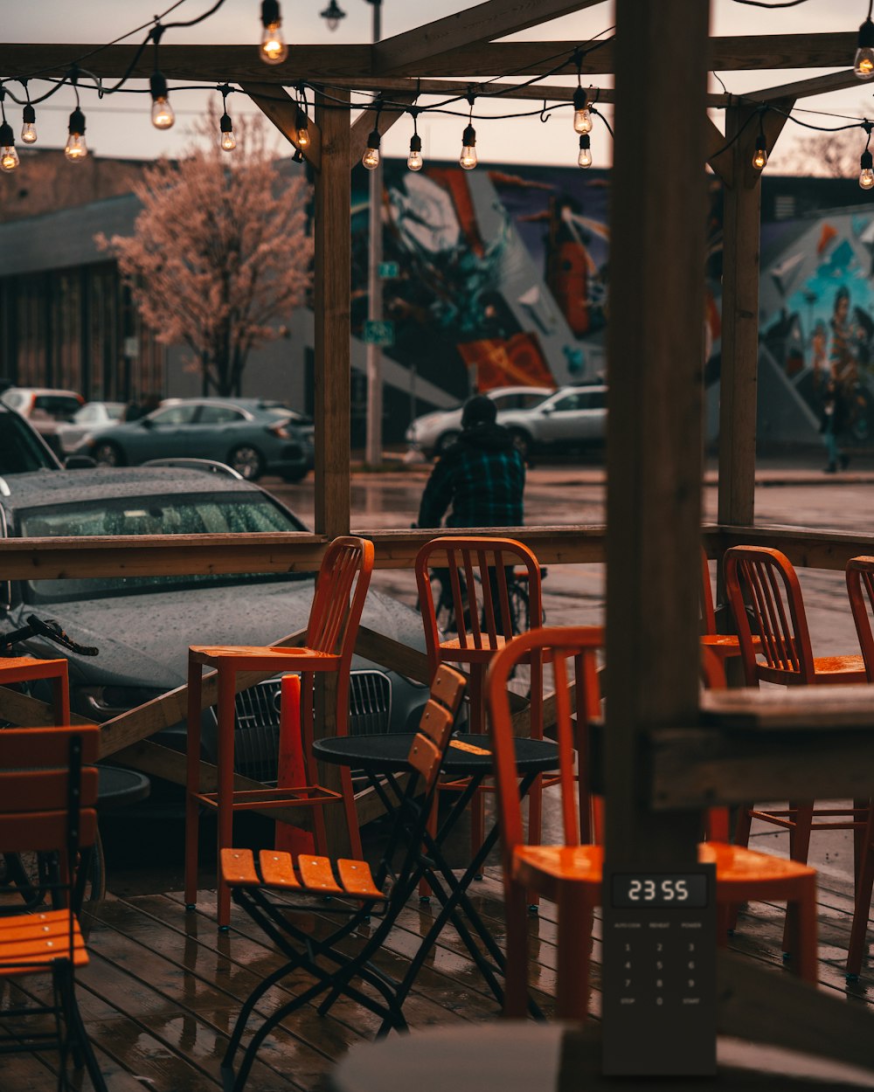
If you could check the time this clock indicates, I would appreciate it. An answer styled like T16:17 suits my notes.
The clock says T23:55
